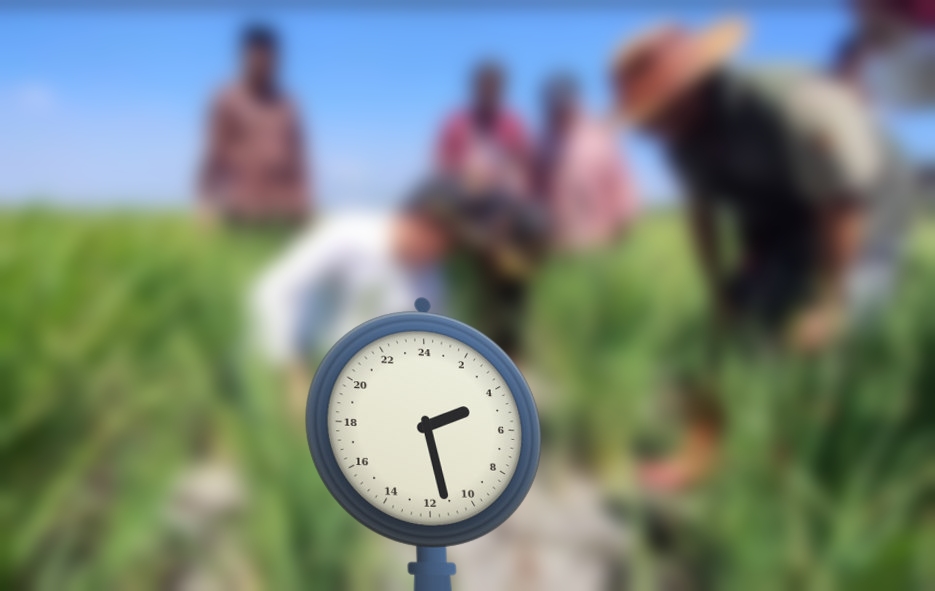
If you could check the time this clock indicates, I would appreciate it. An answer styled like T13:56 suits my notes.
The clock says T04:28
